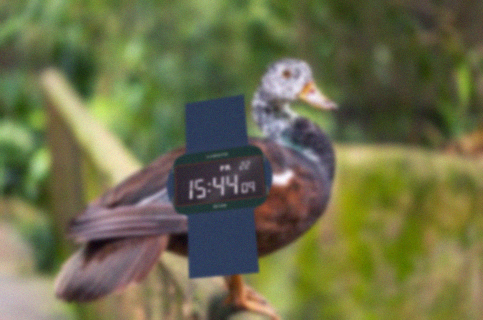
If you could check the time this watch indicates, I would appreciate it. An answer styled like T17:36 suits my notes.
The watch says T15:44
